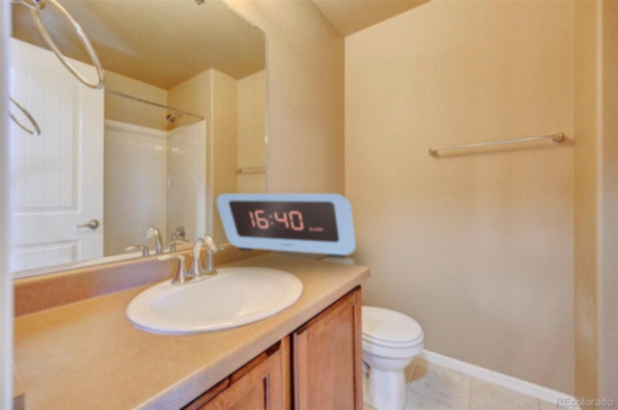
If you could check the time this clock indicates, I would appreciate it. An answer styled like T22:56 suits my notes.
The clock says T16:40
